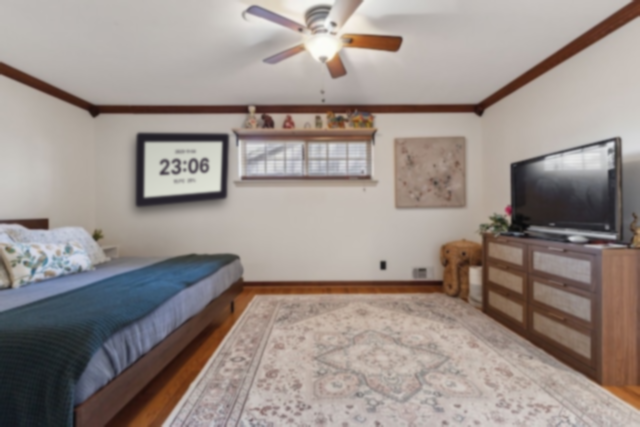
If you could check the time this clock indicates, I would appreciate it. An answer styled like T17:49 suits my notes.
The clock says T23:06
